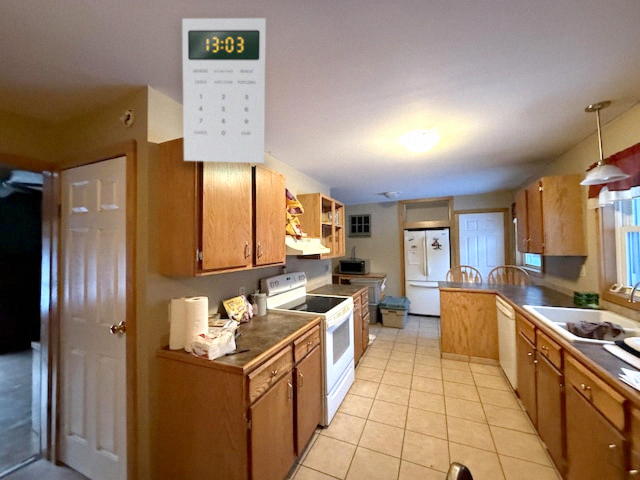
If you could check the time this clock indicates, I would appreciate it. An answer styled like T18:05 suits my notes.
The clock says T13:03
